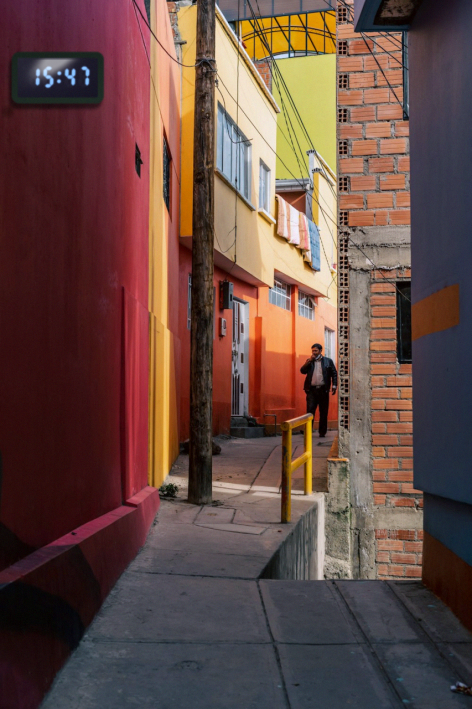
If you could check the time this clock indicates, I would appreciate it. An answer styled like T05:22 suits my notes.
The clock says T15:47
